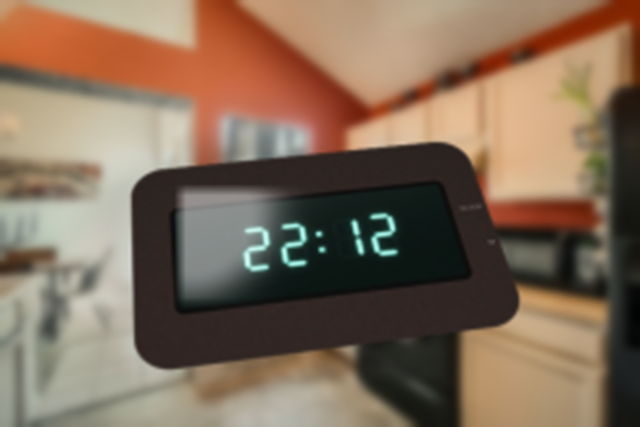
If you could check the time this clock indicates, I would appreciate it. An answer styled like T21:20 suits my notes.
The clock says T22:12
